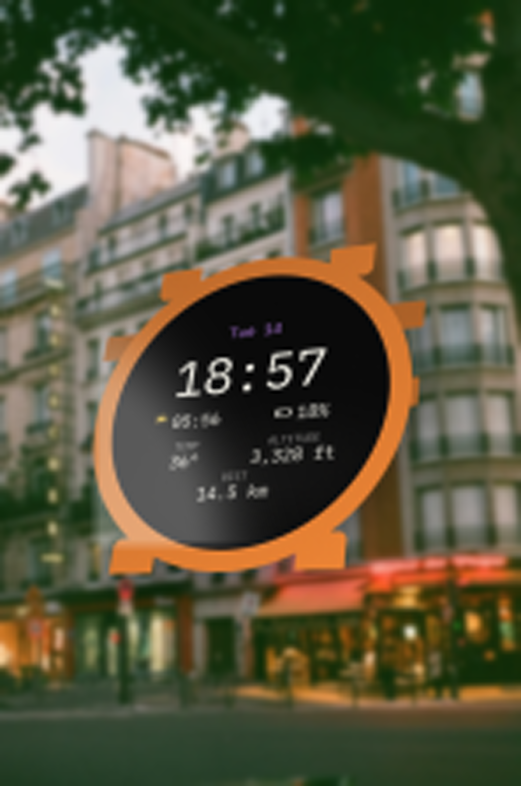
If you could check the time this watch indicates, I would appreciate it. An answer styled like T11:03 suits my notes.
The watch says T18:57
